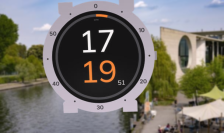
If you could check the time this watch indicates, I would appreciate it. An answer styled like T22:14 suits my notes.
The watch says T17:19
